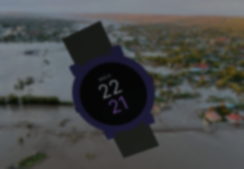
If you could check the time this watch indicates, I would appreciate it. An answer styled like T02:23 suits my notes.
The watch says T22:21
